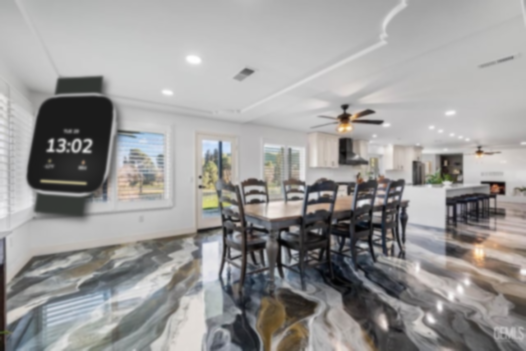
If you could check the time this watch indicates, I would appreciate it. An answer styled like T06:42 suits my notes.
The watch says T13:02
